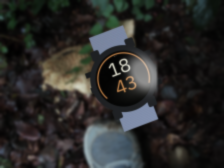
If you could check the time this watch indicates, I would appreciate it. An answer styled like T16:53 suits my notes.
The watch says T18:43
